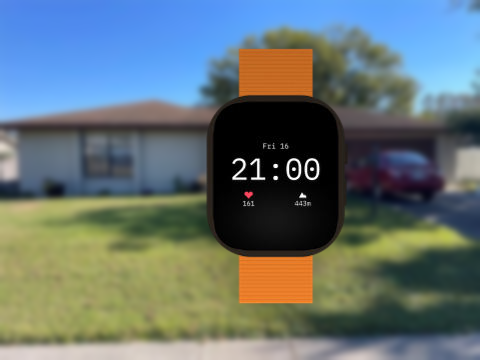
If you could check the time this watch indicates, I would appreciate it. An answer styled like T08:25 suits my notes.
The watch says T21:00
